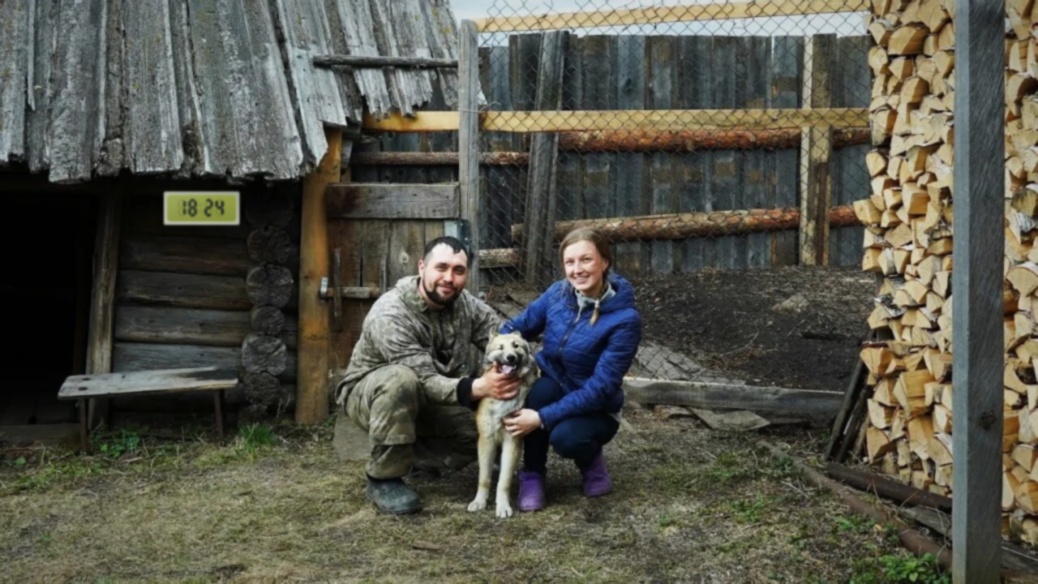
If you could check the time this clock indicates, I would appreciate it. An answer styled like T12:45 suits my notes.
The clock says T18:24
